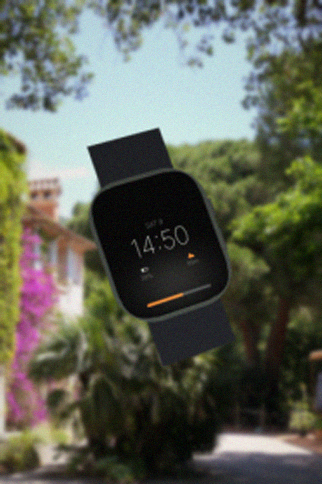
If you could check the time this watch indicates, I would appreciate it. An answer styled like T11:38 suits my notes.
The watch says T14:50
